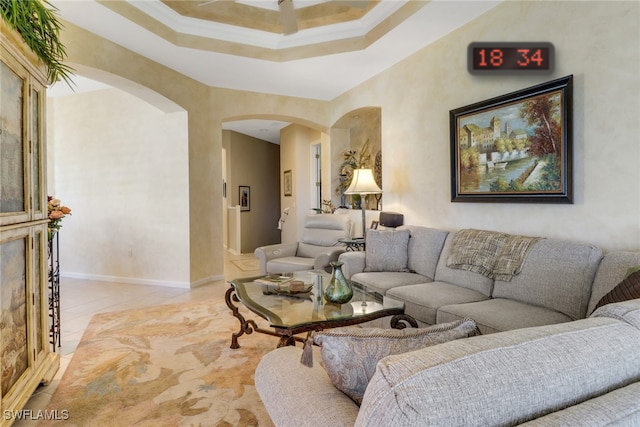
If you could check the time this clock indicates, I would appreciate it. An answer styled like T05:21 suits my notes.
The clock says T18:34
